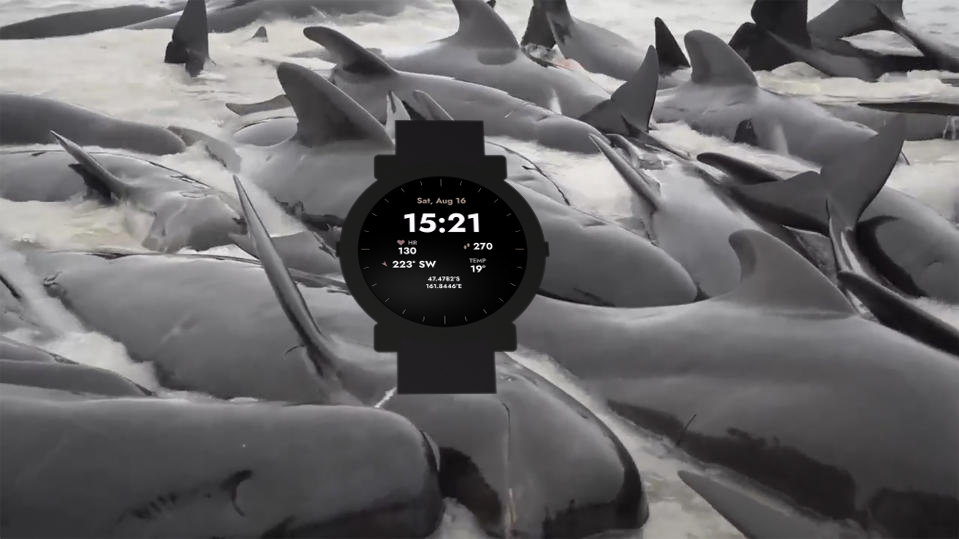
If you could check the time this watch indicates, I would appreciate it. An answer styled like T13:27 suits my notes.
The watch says T15:21
